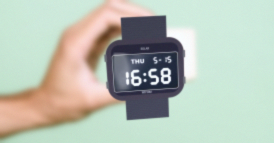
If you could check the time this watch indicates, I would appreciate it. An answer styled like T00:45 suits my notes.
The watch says T16:58
